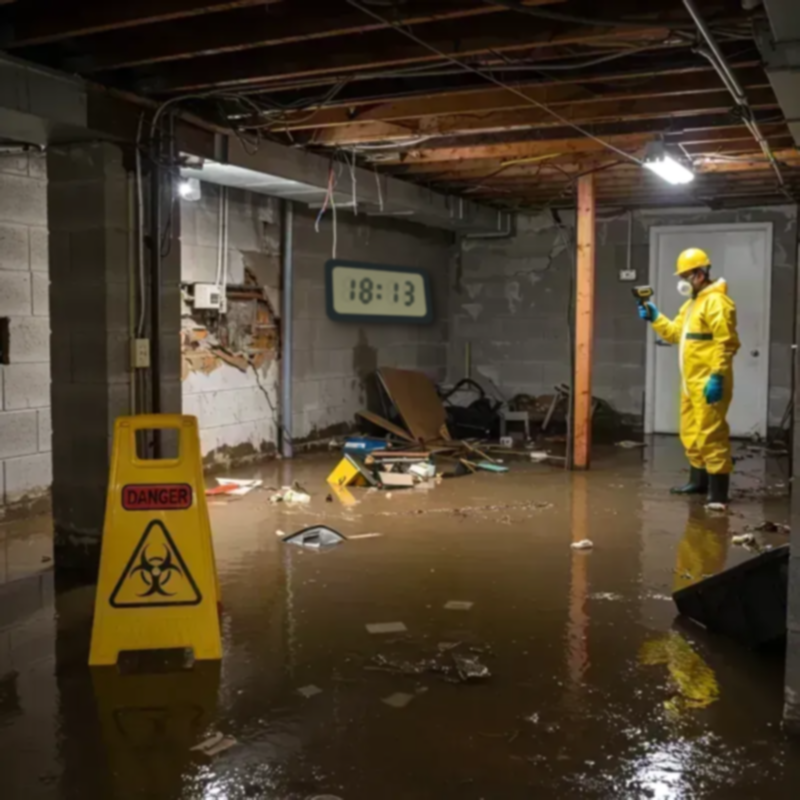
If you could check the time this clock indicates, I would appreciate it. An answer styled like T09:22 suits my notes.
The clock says T18:13
